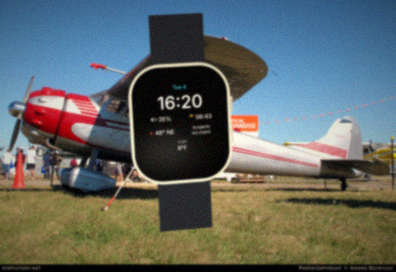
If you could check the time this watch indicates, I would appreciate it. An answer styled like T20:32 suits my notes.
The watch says T16:20
